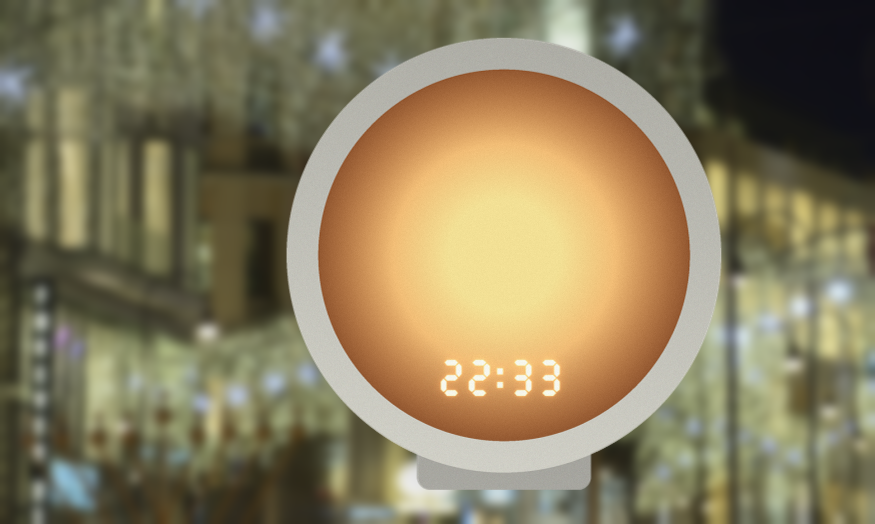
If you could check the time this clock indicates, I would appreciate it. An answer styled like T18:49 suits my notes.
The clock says T22:33
